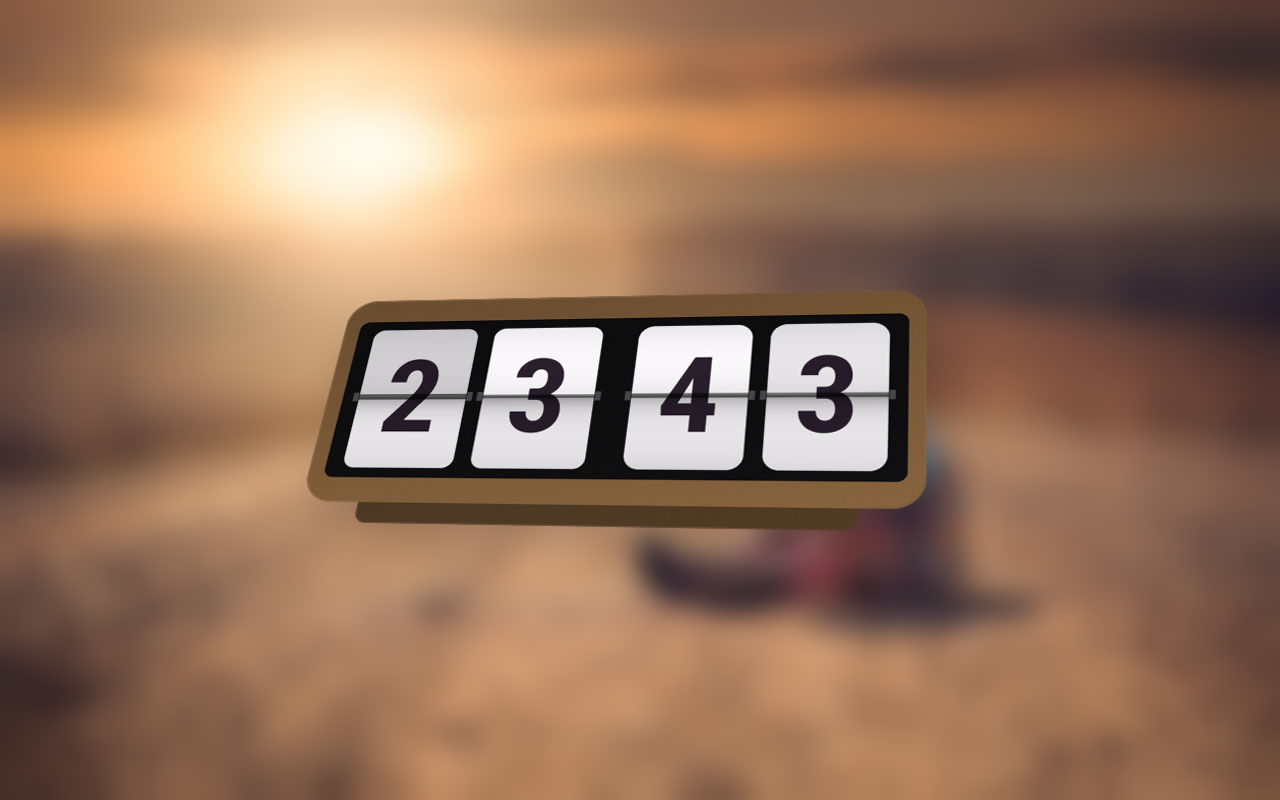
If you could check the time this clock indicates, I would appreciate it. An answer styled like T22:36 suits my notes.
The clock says T23:43
